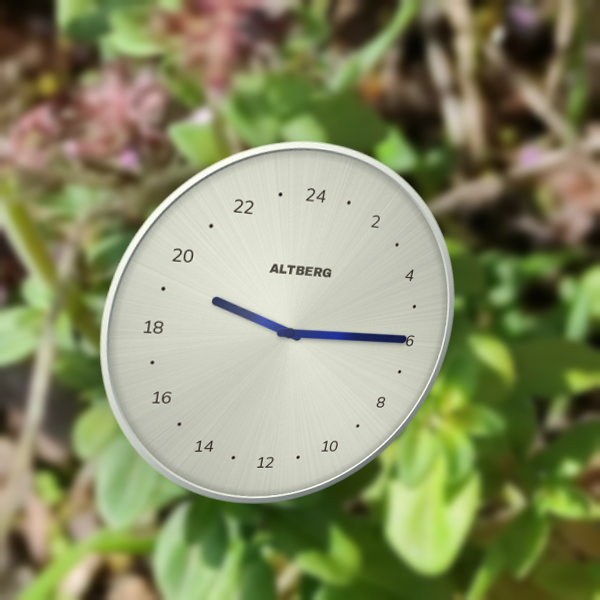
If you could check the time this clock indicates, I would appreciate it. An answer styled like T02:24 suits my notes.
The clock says T19:15
